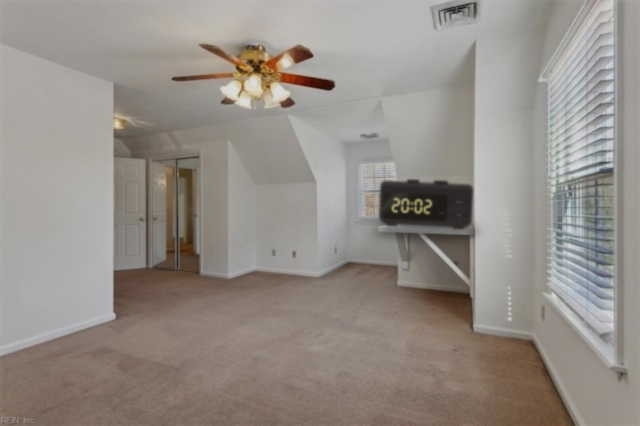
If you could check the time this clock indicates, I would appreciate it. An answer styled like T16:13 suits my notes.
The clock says T20:02
